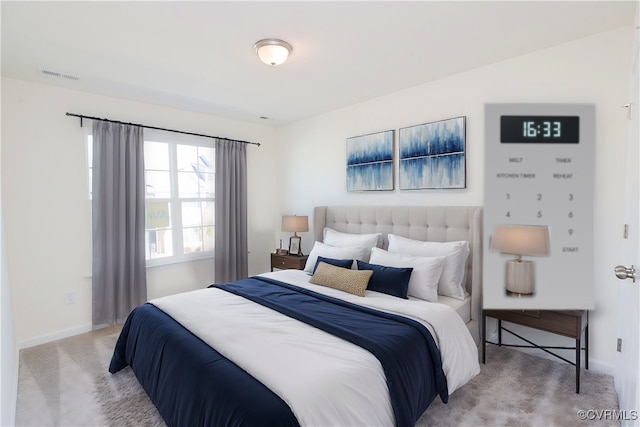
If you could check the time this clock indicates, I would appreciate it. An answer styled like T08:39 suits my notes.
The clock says T16:33
